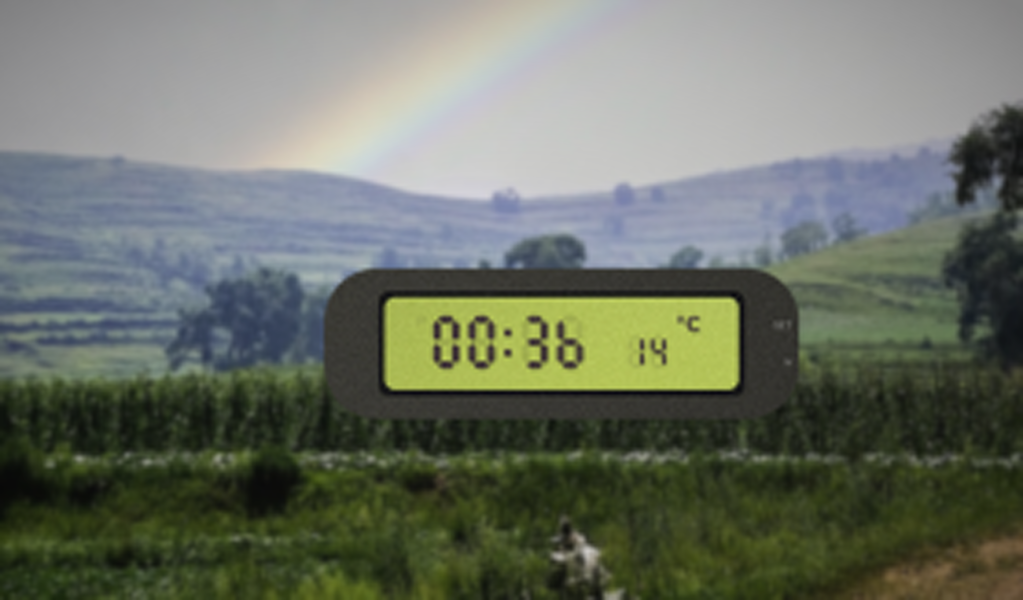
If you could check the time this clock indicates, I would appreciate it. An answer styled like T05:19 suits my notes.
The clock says T00:36
